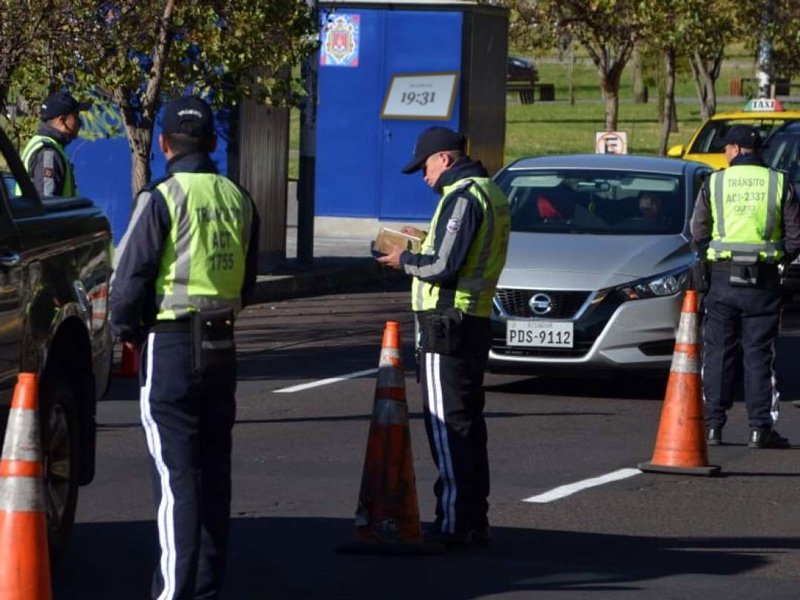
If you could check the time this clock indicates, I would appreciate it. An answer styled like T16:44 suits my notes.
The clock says T19:31
